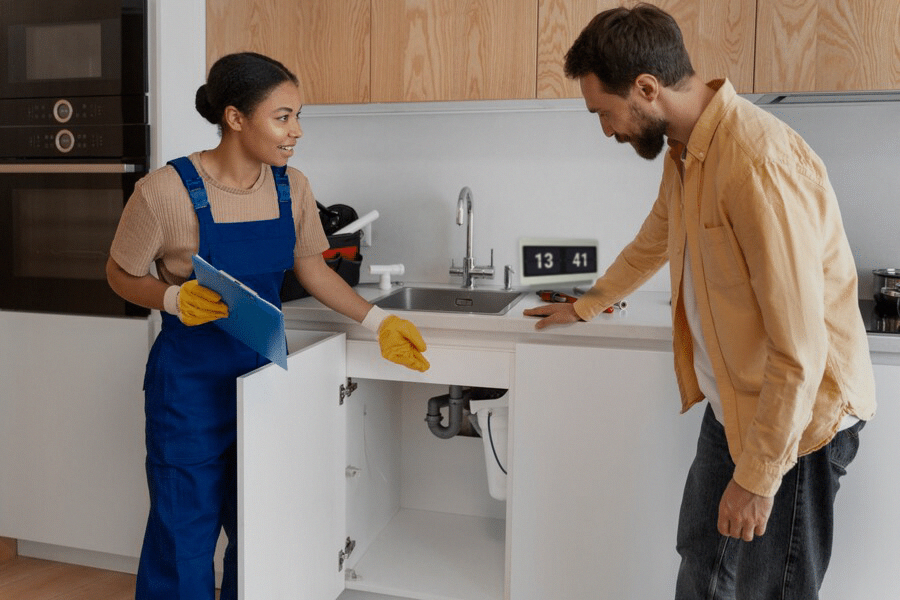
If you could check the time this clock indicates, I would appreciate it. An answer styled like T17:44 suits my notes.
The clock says T13:41
